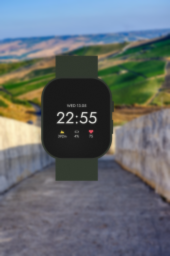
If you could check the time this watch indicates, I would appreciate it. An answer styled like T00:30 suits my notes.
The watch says T22:55
